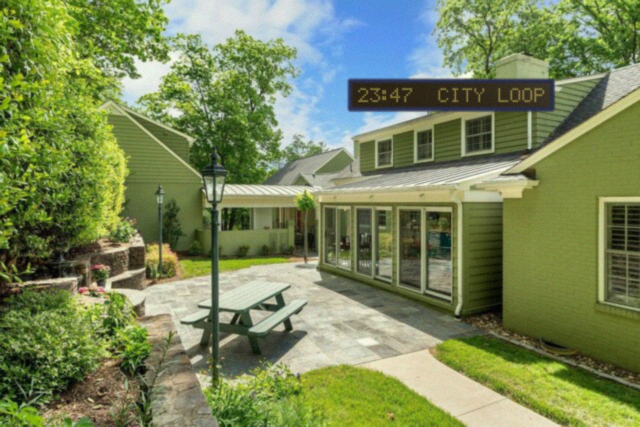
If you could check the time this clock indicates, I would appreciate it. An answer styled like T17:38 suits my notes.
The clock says T23:47
